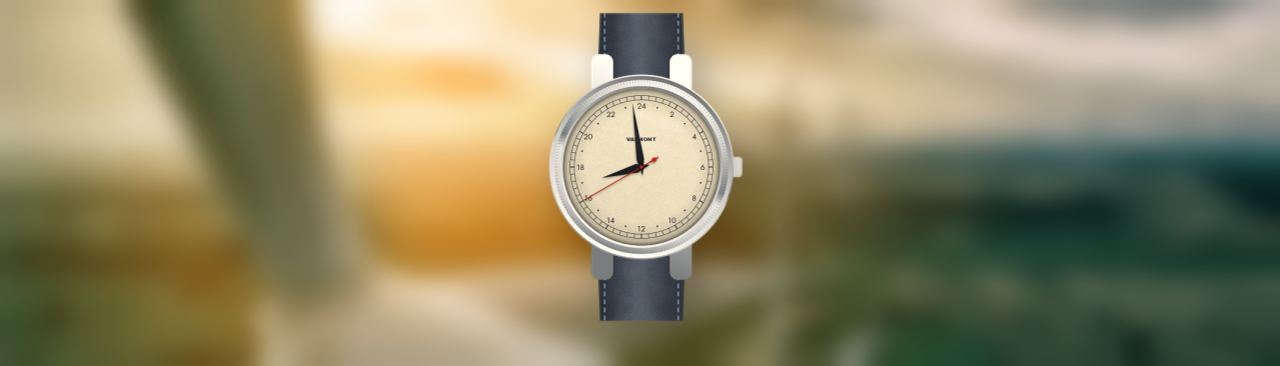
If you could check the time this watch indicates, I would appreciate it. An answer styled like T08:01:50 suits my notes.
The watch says T16:58:40
